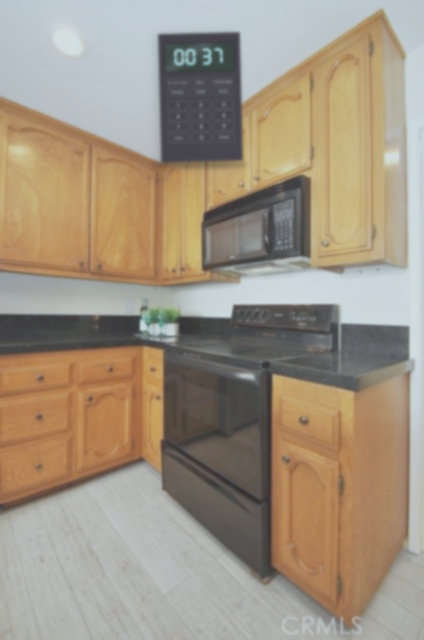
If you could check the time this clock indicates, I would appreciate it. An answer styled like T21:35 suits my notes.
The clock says T00:37
